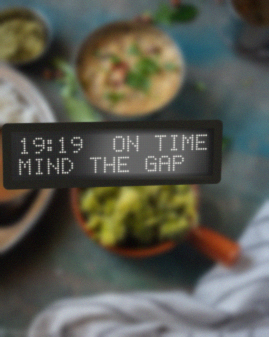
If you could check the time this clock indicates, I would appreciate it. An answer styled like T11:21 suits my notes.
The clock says T19:19
